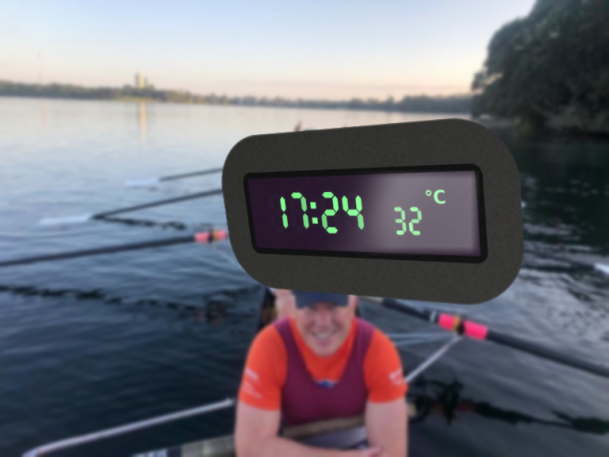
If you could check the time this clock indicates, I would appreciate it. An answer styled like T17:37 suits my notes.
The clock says T17:24
